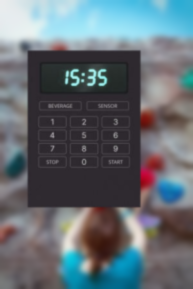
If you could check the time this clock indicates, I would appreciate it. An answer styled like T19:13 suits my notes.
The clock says T15:35
